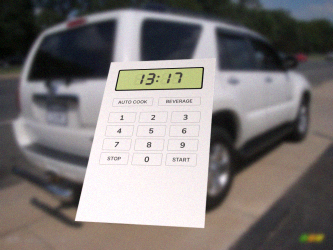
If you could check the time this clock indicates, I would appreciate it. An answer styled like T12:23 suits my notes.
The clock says T13:17
